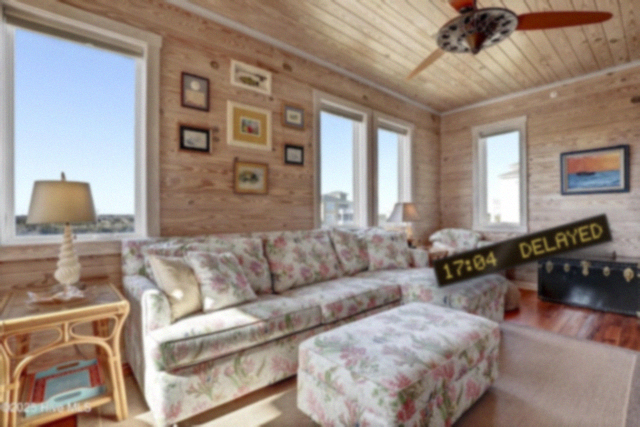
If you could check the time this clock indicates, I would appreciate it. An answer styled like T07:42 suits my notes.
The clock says T17:04
